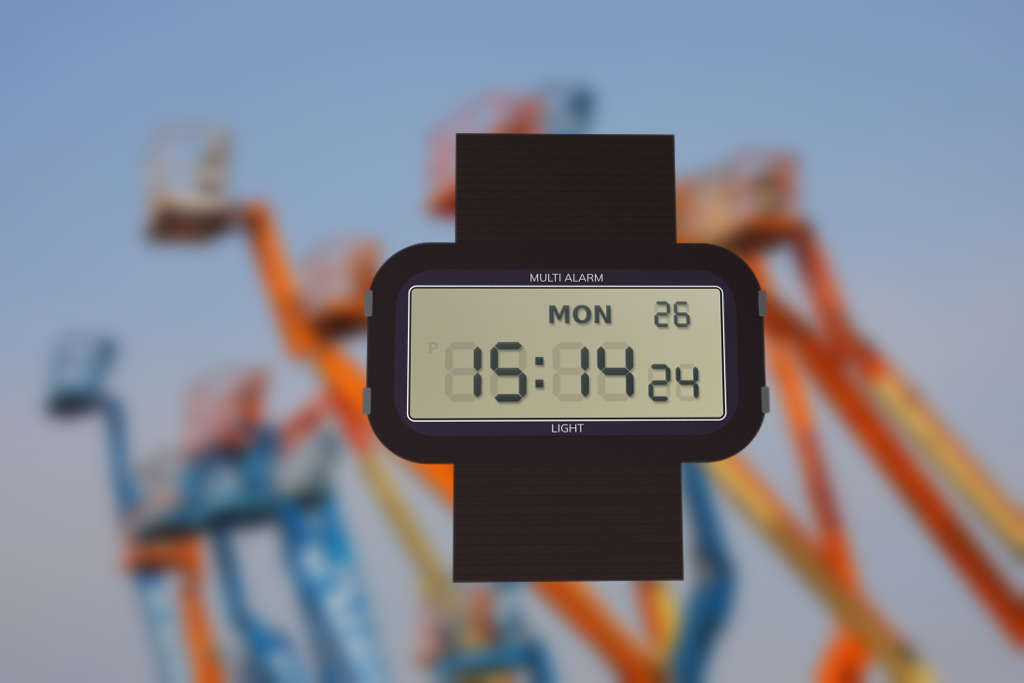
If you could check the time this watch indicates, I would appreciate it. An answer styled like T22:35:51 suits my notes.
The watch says T15:14:24
